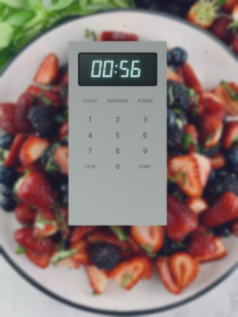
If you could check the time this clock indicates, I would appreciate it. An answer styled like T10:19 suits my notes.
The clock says T00:56
